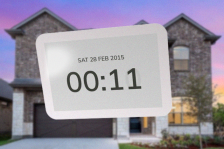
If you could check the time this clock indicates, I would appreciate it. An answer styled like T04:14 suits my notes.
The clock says T00:11
